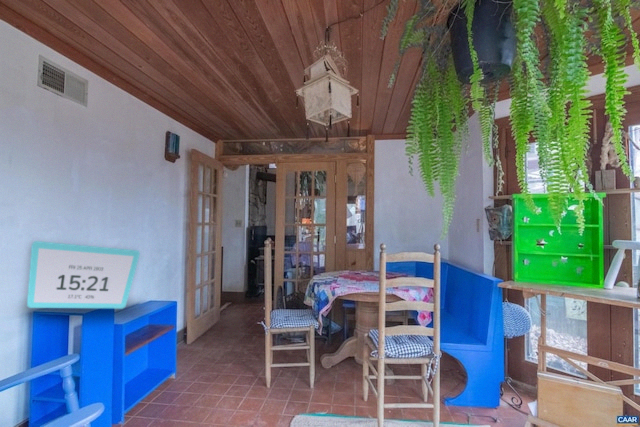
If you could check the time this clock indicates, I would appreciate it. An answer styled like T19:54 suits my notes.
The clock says T15:21
